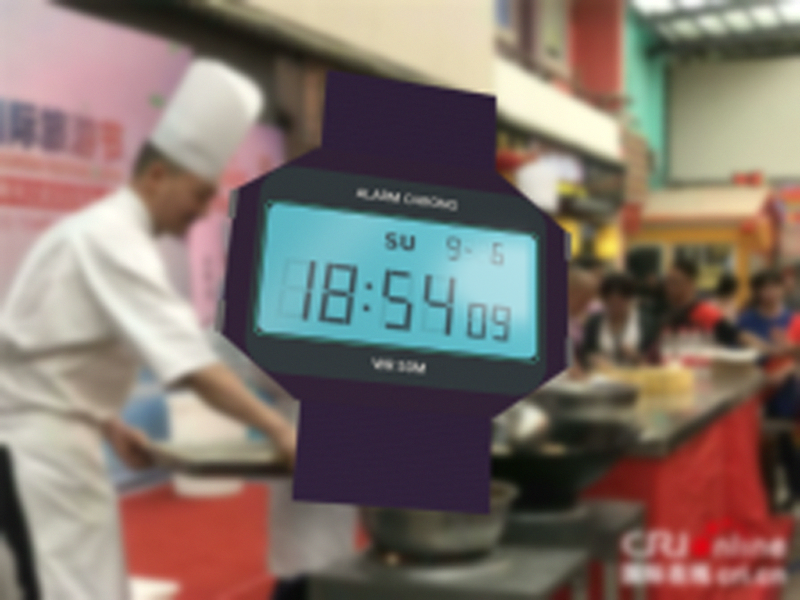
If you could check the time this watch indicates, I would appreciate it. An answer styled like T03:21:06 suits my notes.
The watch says T18:54:09
